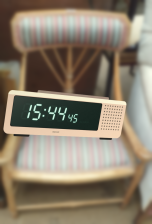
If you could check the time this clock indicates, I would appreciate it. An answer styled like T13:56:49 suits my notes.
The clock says T15:44:45
